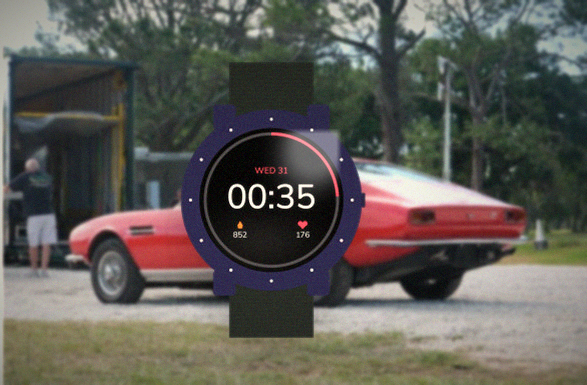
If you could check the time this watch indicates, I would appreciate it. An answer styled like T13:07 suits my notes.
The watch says T00:35
